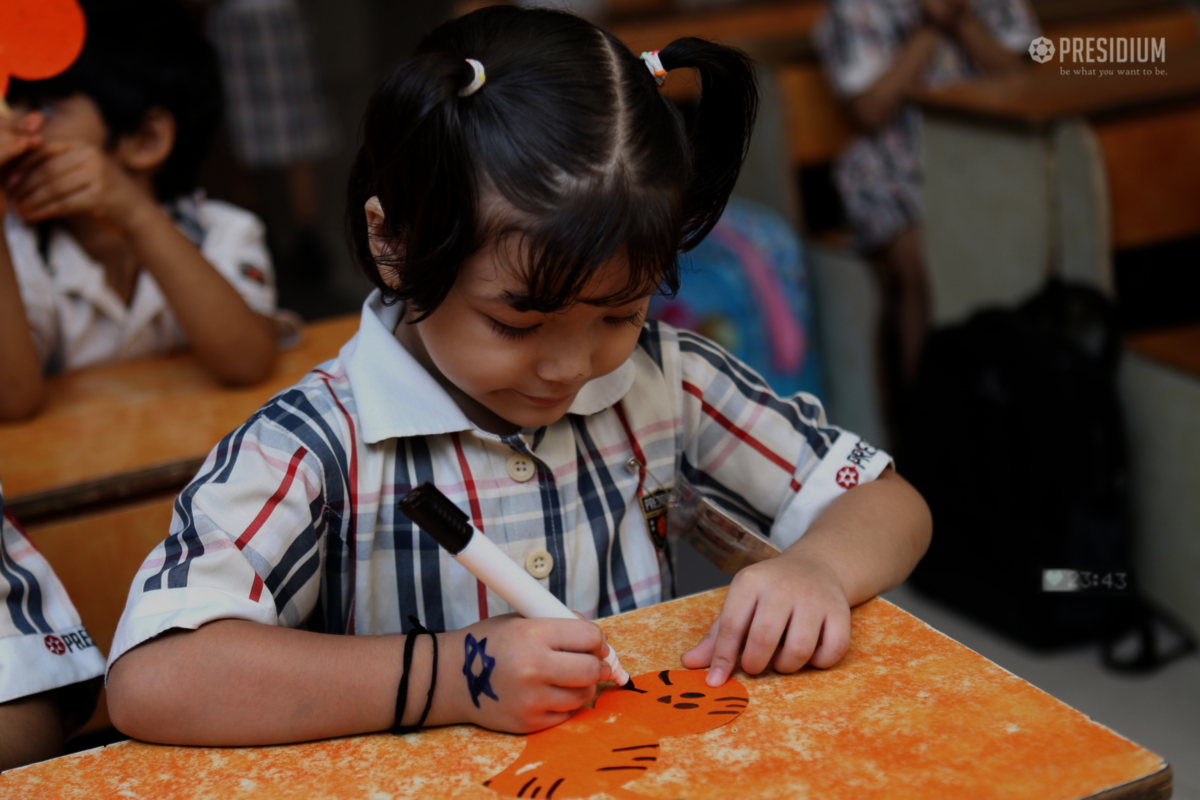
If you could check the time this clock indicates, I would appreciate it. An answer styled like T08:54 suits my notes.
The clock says T23:43
